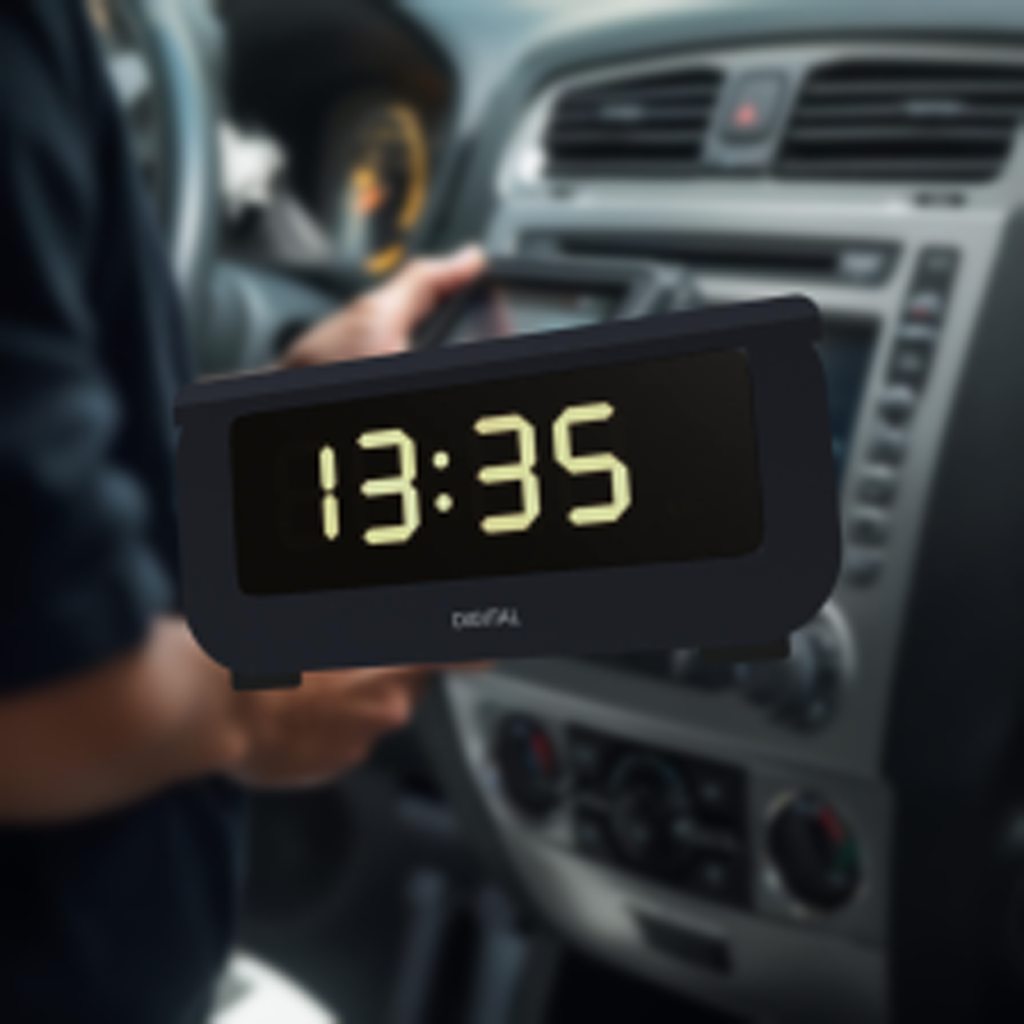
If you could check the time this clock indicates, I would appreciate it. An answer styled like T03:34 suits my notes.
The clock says T13:35
